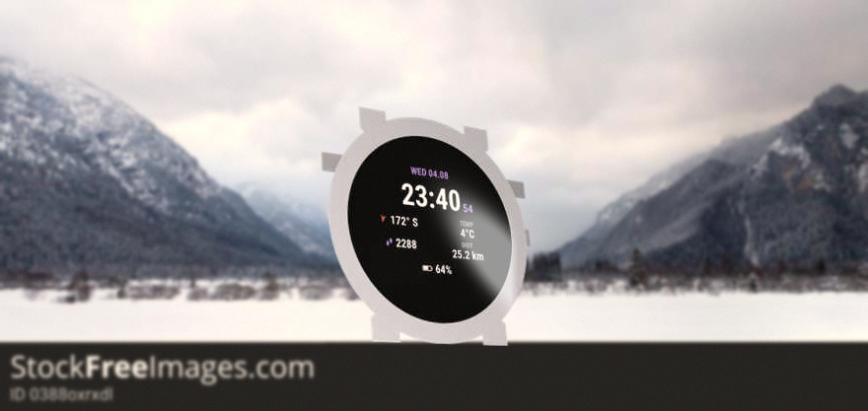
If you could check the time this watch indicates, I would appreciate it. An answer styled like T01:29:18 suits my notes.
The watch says T23:40:54
